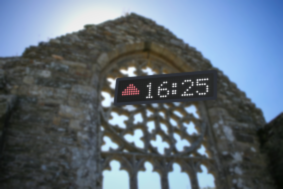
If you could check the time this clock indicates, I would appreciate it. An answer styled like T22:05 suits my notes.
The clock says T16:25
